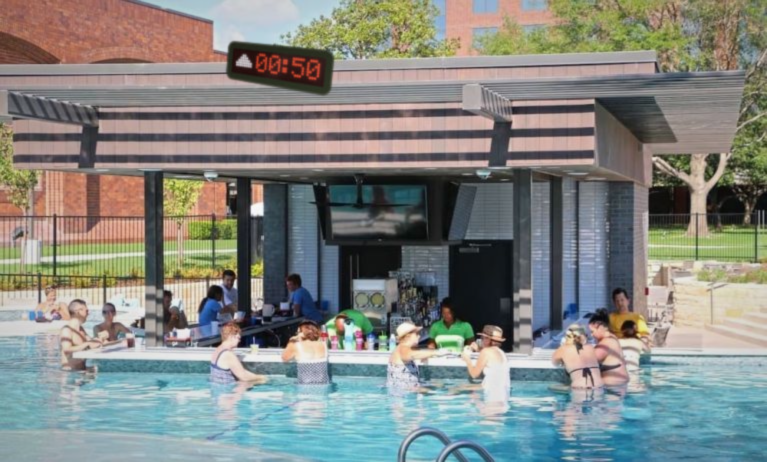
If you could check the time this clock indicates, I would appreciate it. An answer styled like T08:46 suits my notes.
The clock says T00:50
